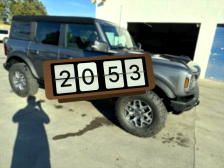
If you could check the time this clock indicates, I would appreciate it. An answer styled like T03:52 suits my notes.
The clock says T20:53
